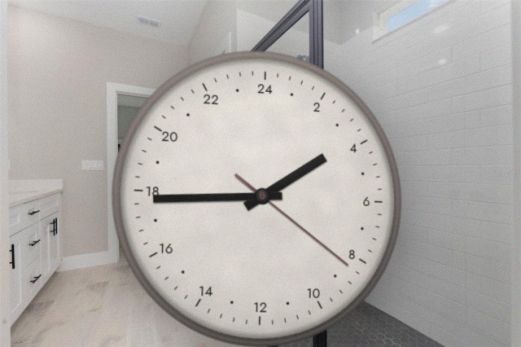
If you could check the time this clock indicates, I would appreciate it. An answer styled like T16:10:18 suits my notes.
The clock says T03:44:21
